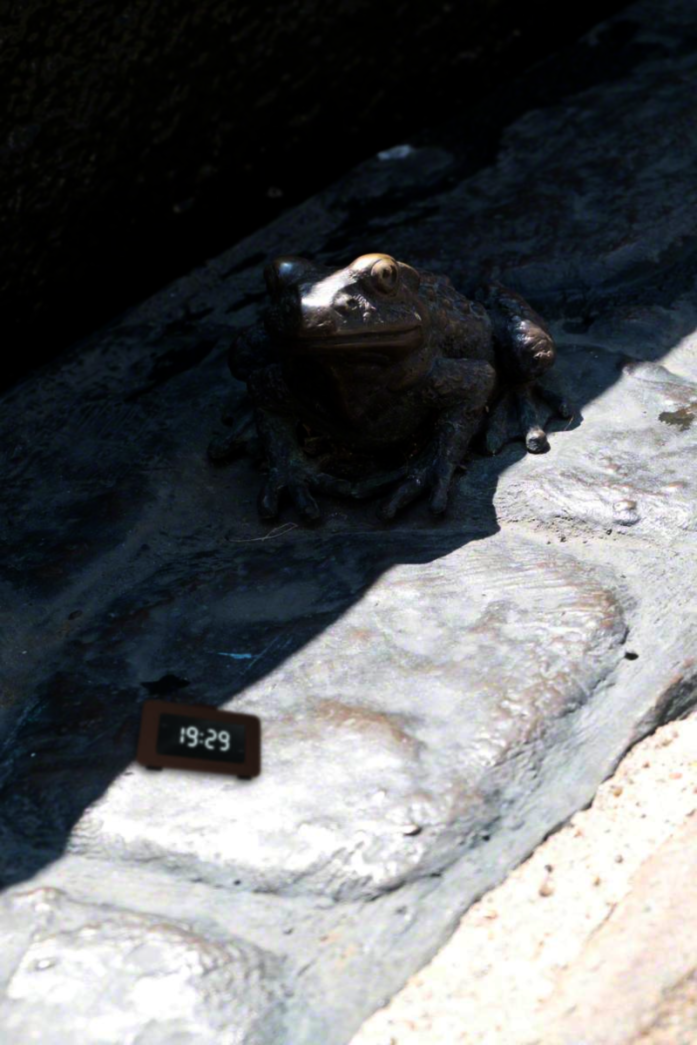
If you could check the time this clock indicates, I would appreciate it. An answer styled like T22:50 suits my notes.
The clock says T19:29
